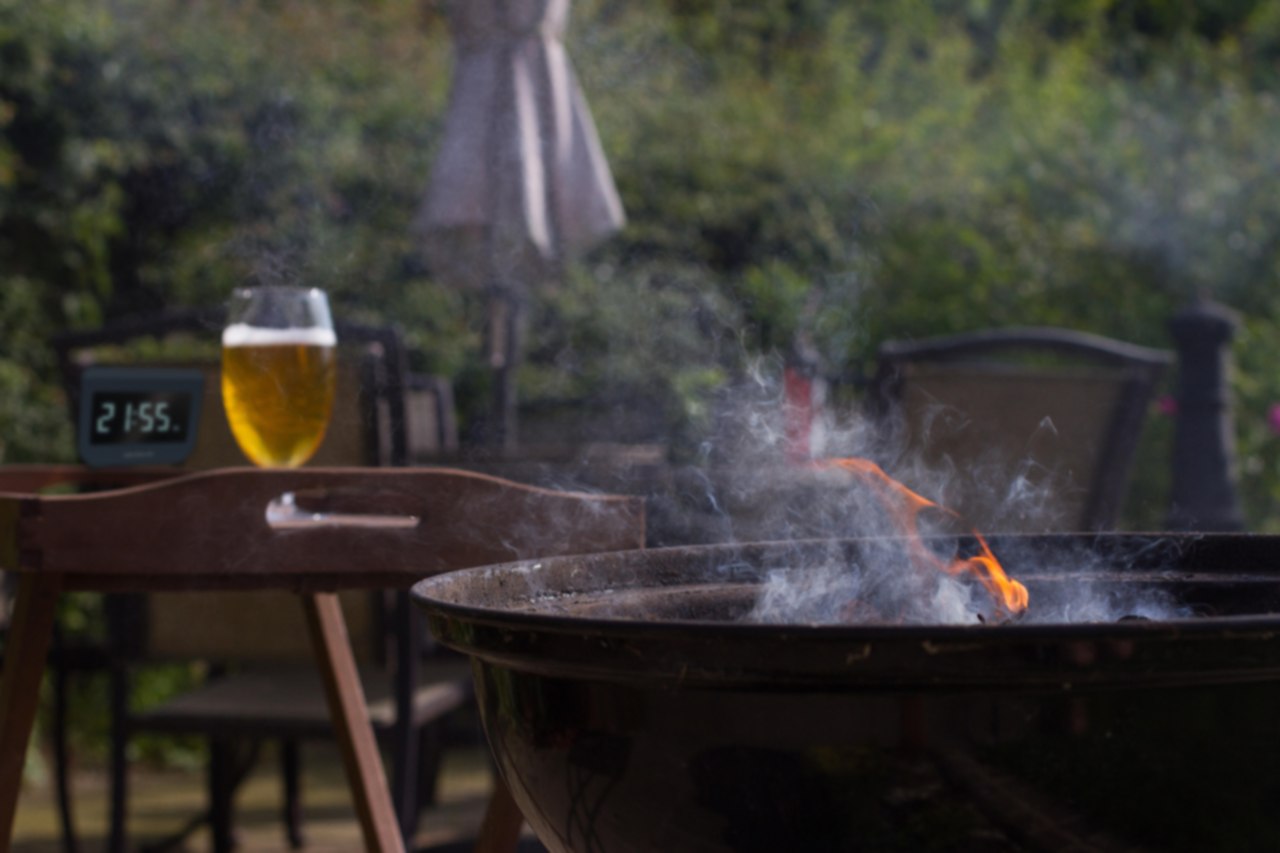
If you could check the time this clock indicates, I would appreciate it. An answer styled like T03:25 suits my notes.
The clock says T21:55
